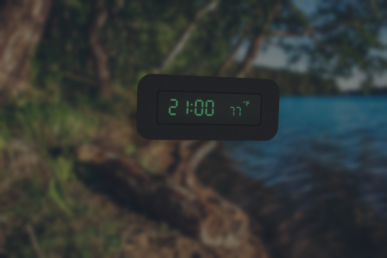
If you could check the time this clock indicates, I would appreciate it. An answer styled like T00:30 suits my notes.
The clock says T21:00
